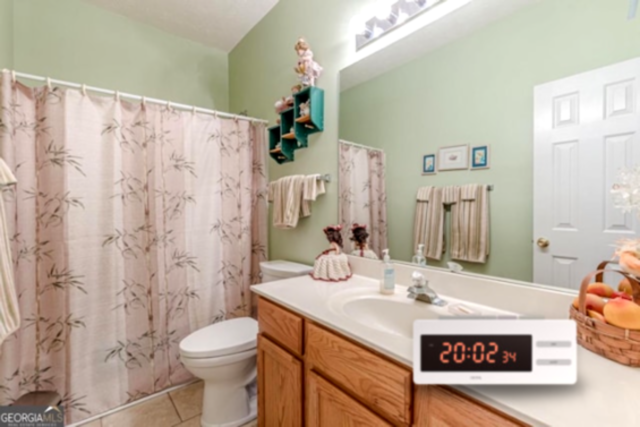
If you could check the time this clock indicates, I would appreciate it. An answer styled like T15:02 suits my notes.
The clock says T20:02
